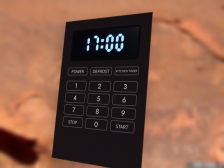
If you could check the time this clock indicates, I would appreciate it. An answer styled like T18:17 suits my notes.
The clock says T17:00
